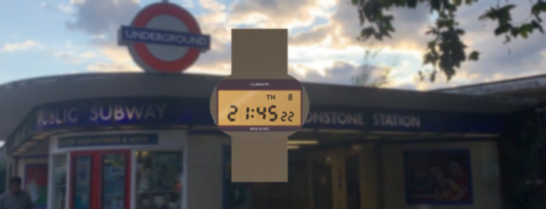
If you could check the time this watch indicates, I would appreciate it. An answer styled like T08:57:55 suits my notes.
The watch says T21:45:22
